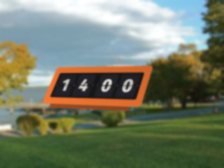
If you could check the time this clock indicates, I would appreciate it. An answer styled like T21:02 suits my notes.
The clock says T14:00
